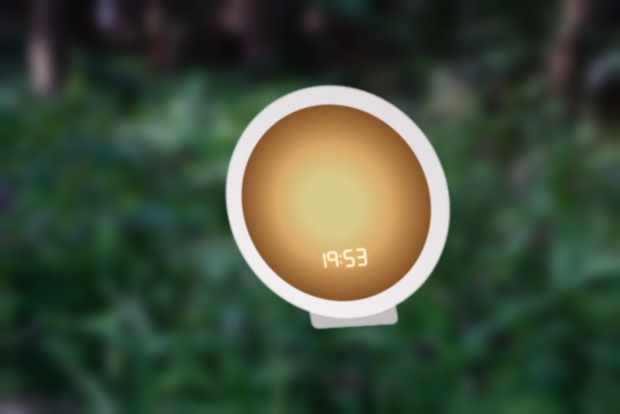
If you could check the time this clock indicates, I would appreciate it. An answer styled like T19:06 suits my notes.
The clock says T19:53
